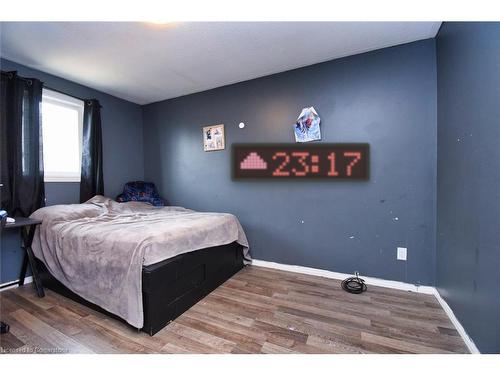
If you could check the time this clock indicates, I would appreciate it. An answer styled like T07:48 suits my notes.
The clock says T23:17
